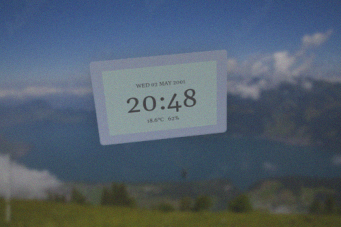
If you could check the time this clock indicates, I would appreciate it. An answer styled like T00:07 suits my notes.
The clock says T20:48
